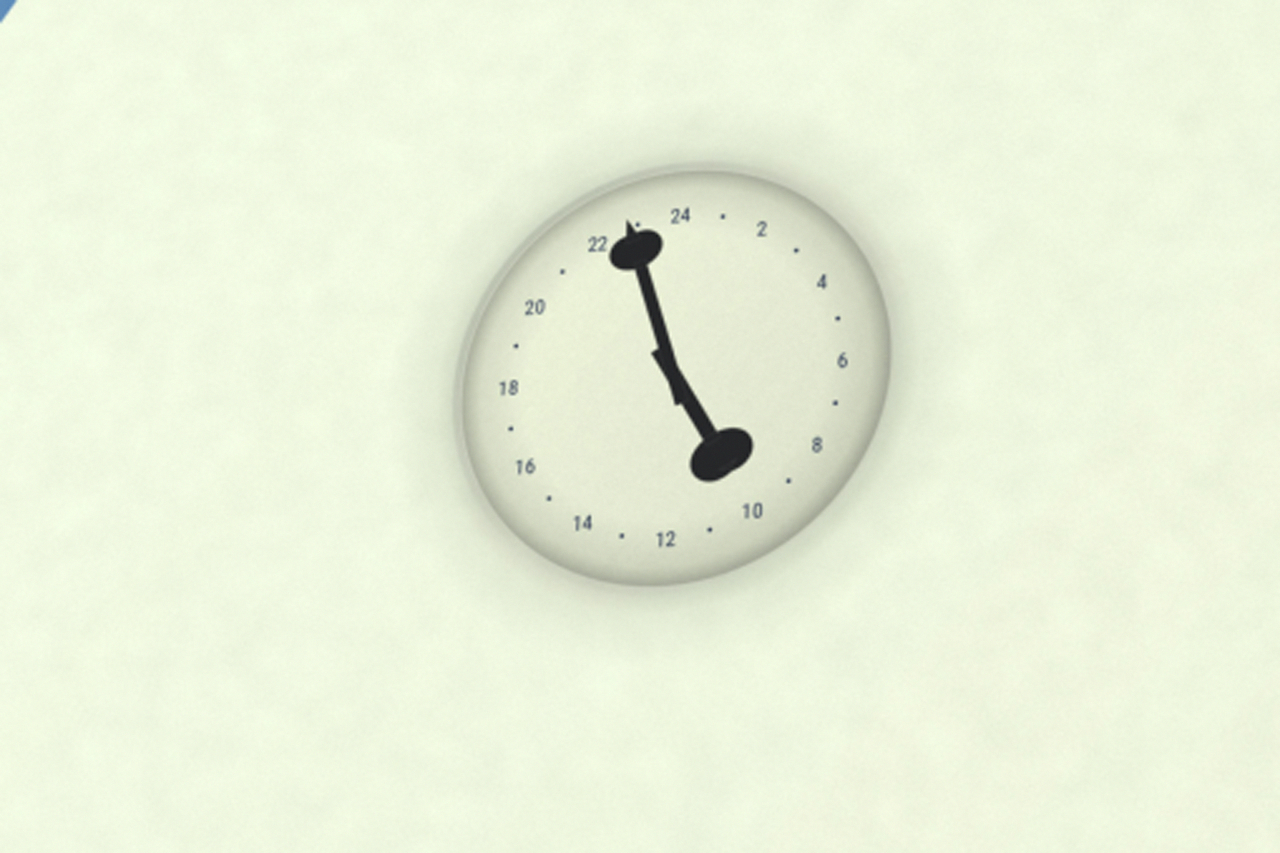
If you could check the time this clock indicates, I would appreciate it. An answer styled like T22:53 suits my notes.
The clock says T09:57
